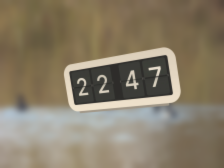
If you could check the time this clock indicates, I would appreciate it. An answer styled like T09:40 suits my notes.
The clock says T22:47
